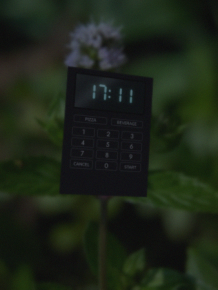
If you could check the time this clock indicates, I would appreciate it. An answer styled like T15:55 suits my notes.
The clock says T17:11
